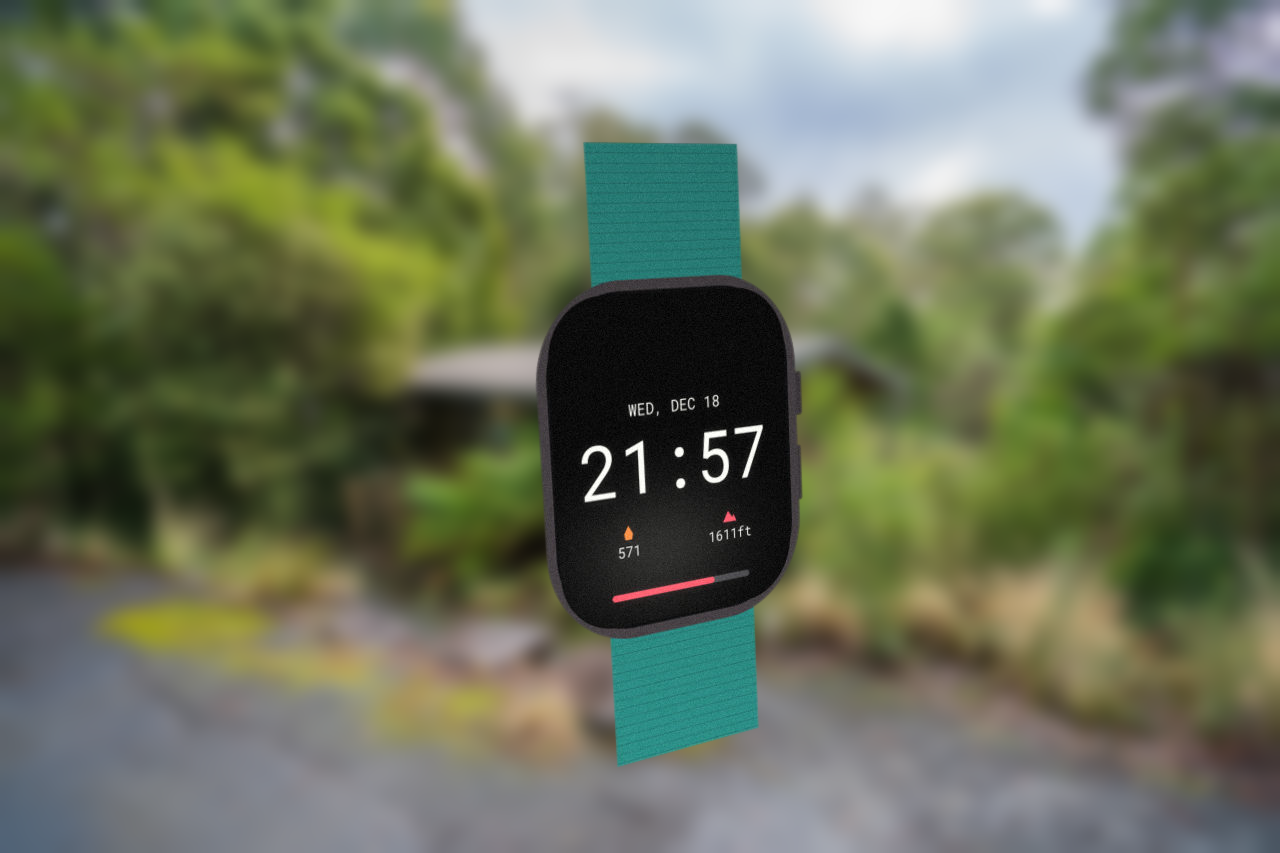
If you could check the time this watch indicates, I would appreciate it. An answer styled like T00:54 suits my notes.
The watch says T21:57
